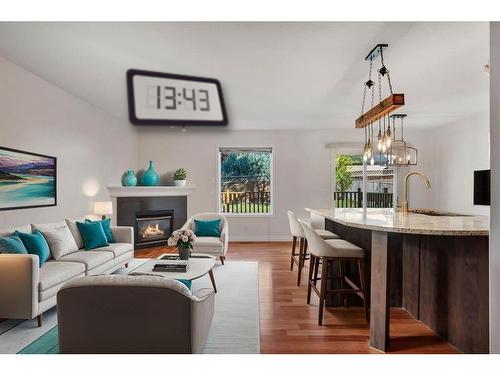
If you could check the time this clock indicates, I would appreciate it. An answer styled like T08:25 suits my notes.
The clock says T13:43
